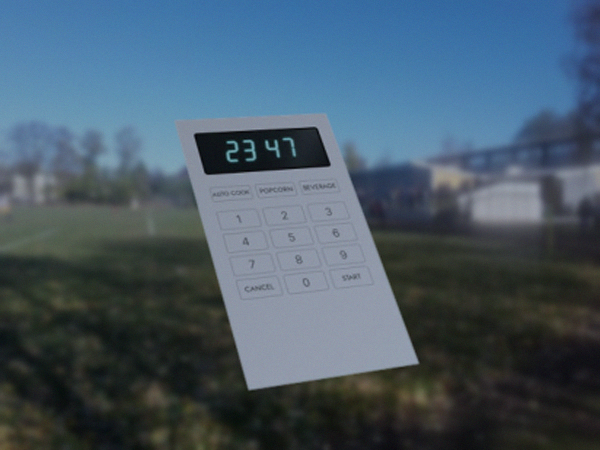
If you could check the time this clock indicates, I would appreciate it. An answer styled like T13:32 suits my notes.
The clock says T23:47
